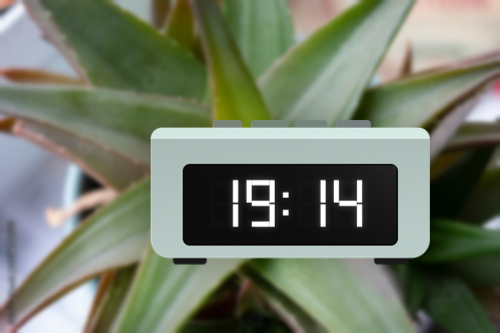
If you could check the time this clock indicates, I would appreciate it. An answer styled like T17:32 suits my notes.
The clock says T19:14
